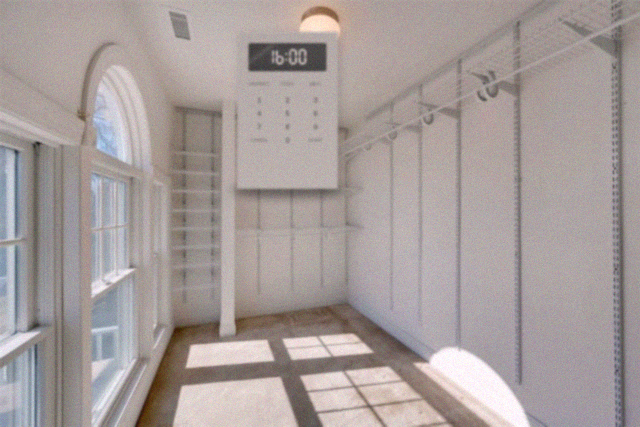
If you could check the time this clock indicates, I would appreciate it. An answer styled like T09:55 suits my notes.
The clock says T16:00
